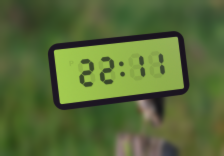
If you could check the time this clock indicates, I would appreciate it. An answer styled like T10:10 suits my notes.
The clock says T22:11
